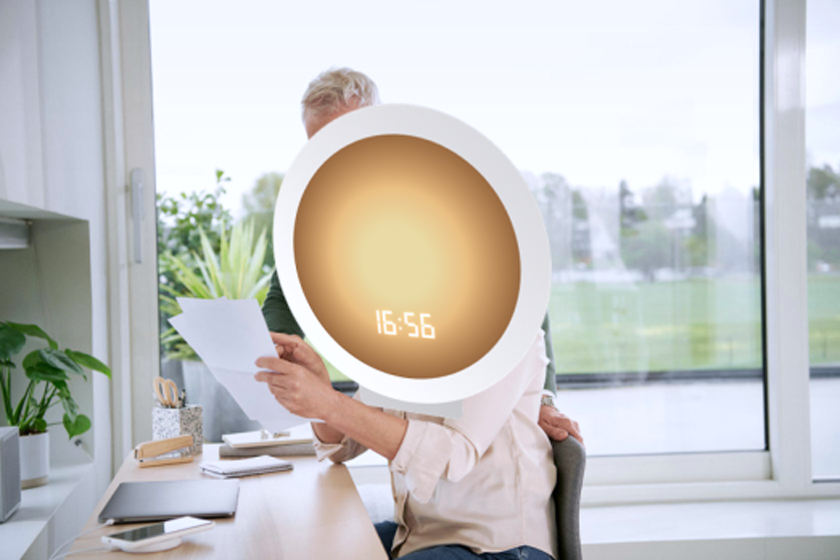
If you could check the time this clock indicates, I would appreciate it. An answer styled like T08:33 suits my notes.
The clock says T16:56
